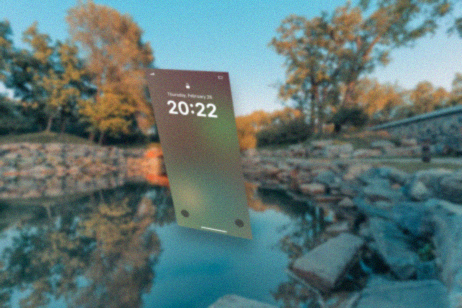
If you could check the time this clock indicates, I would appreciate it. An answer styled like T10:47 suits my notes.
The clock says T20:22
